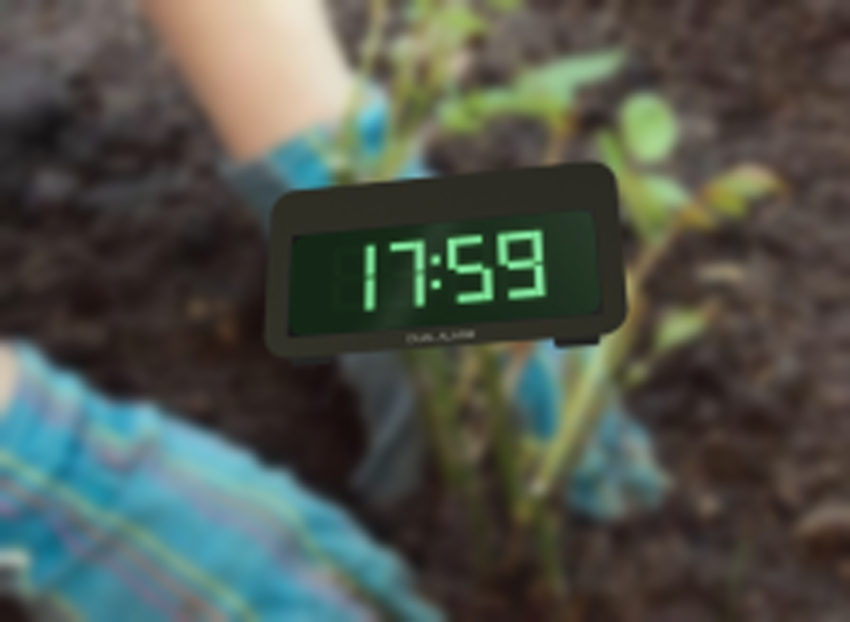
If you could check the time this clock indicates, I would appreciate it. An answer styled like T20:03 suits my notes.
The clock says T17:59
